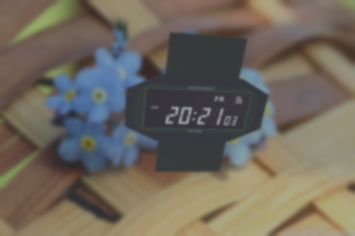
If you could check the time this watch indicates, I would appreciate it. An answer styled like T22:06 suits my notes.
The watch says T20:21
